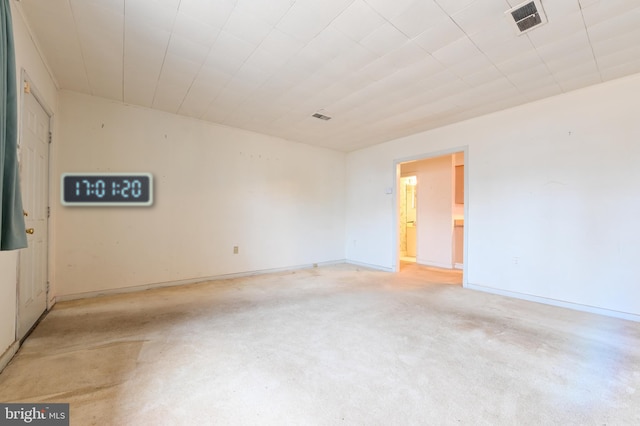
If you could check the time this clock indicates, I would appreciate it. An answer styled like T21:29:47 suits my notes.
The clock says T17:01:20
